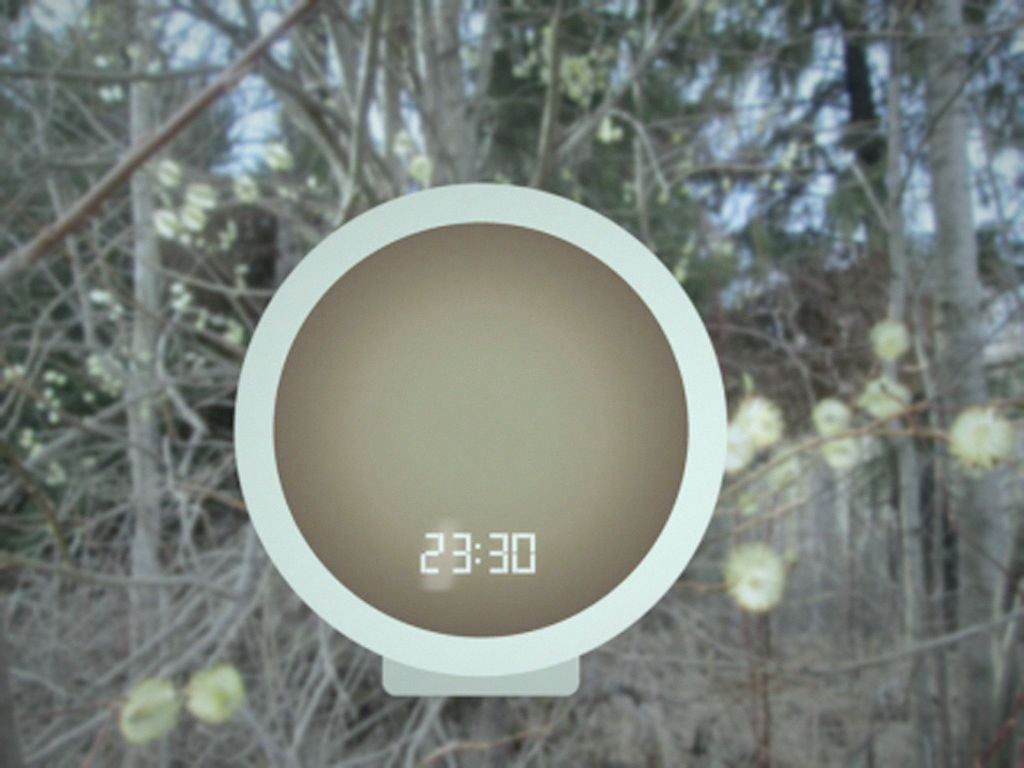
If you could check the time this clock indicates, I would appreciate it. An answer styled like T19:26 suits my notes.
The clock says T23:30
